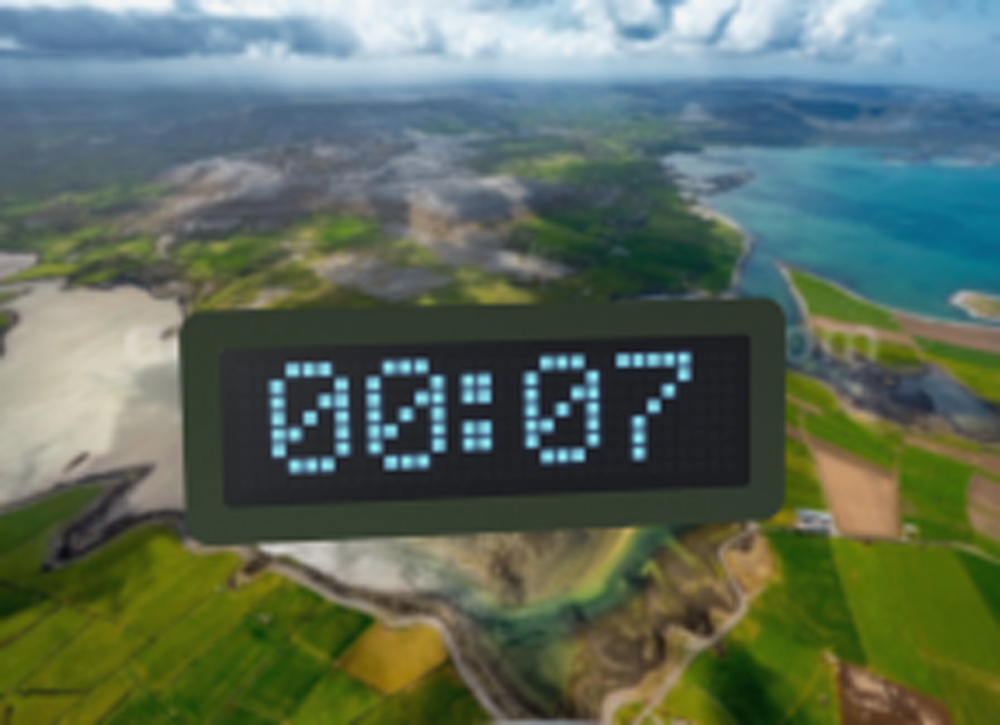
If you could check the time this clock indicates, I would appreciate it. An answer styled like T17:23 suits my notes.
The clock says T00:07
